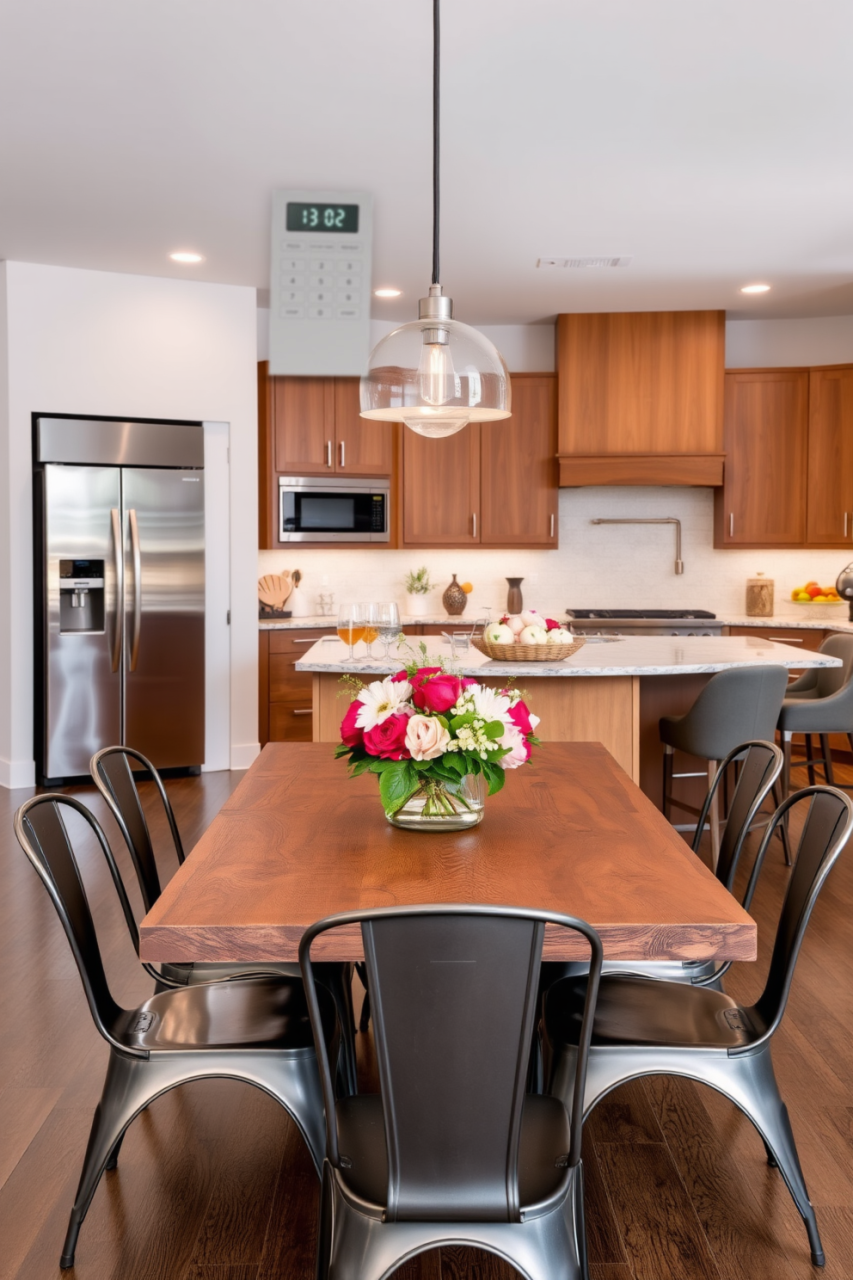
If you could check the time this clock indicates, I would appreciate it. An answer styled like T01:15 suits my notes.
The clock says T13:02
